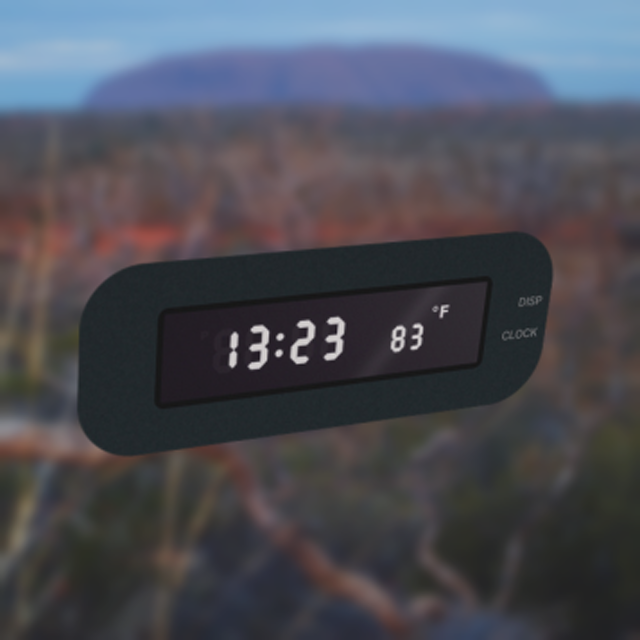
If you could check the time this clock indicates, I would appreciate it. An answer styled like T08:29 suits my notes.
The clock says T13:23
